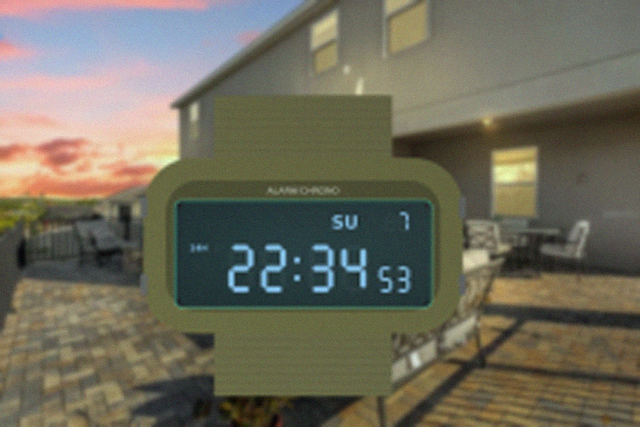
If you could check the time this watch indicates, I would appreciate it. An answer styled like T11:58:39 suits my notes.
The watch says T22:34:53
